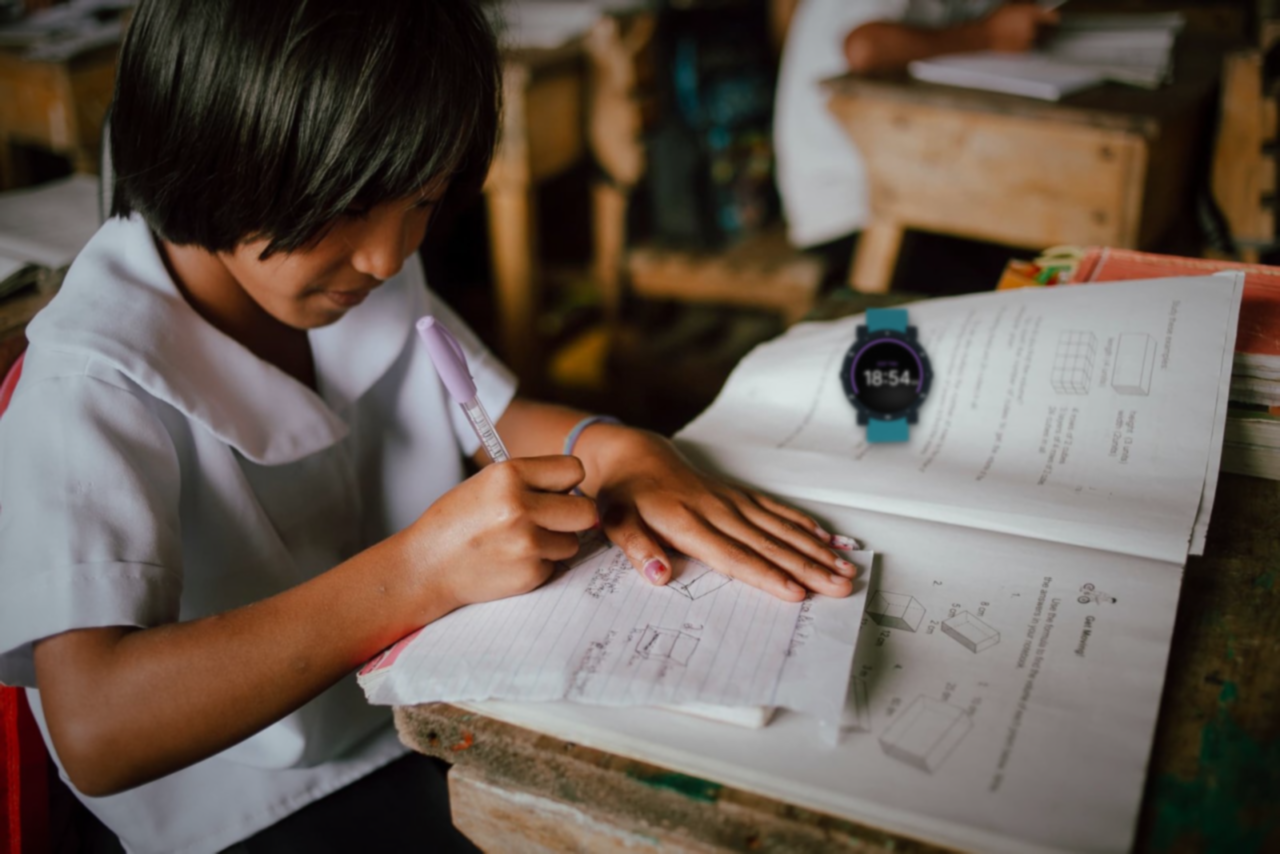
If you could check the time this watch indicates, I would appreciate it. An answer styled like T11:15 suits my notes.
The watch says T18:54
